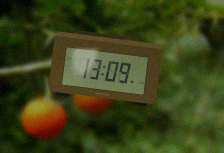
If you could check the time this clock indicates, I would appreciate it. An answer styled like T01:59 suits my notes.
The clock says T13:09
